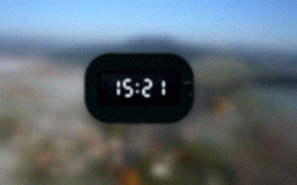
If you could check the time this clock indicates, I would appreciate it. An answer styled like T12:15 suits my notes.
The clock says T15:21
